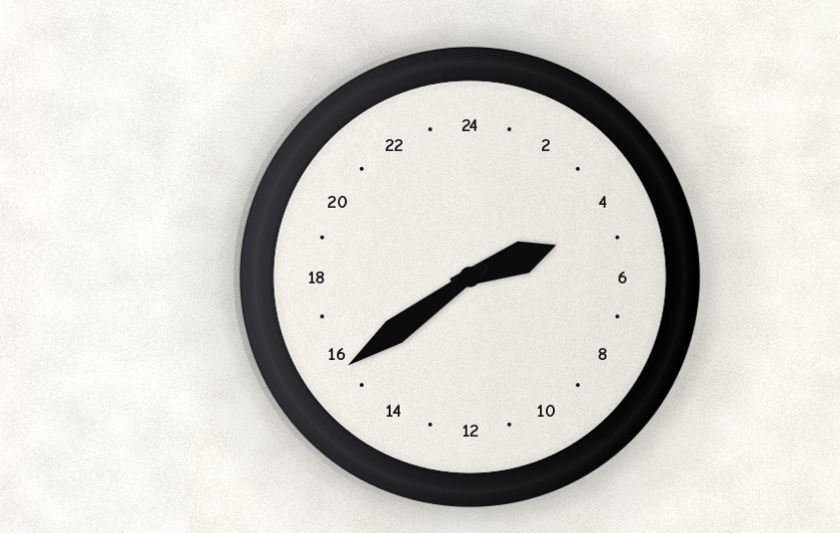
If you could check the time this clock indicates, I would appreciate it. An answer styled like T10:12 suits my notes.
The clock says T04:39
